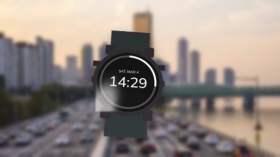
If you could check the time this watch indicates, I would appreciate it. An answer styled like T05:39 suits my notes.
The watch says T14:29
